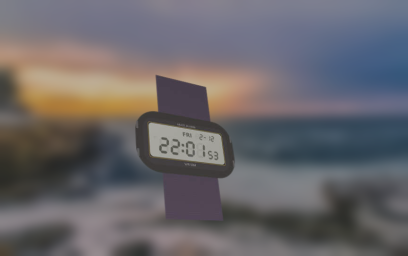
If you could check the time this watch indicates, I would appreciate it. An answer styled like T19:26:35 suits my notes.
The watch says T22:01:53
